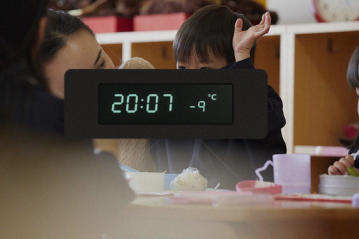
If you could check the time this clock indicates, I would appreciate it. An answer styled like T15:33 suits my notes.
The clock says T20:07
